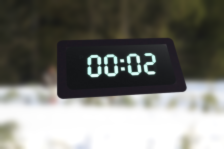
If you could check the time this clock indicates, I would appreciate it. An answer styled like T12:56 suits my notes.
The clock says T00:02
